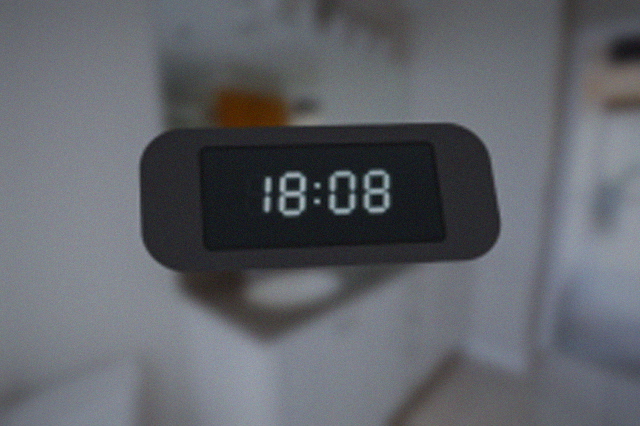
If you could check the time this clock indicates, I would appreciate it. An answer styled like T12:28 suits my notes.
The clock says T18:08
